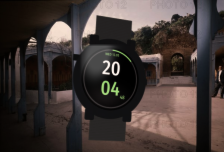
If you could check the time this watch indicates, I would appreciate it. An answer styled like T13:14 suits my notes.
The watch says T20:04
